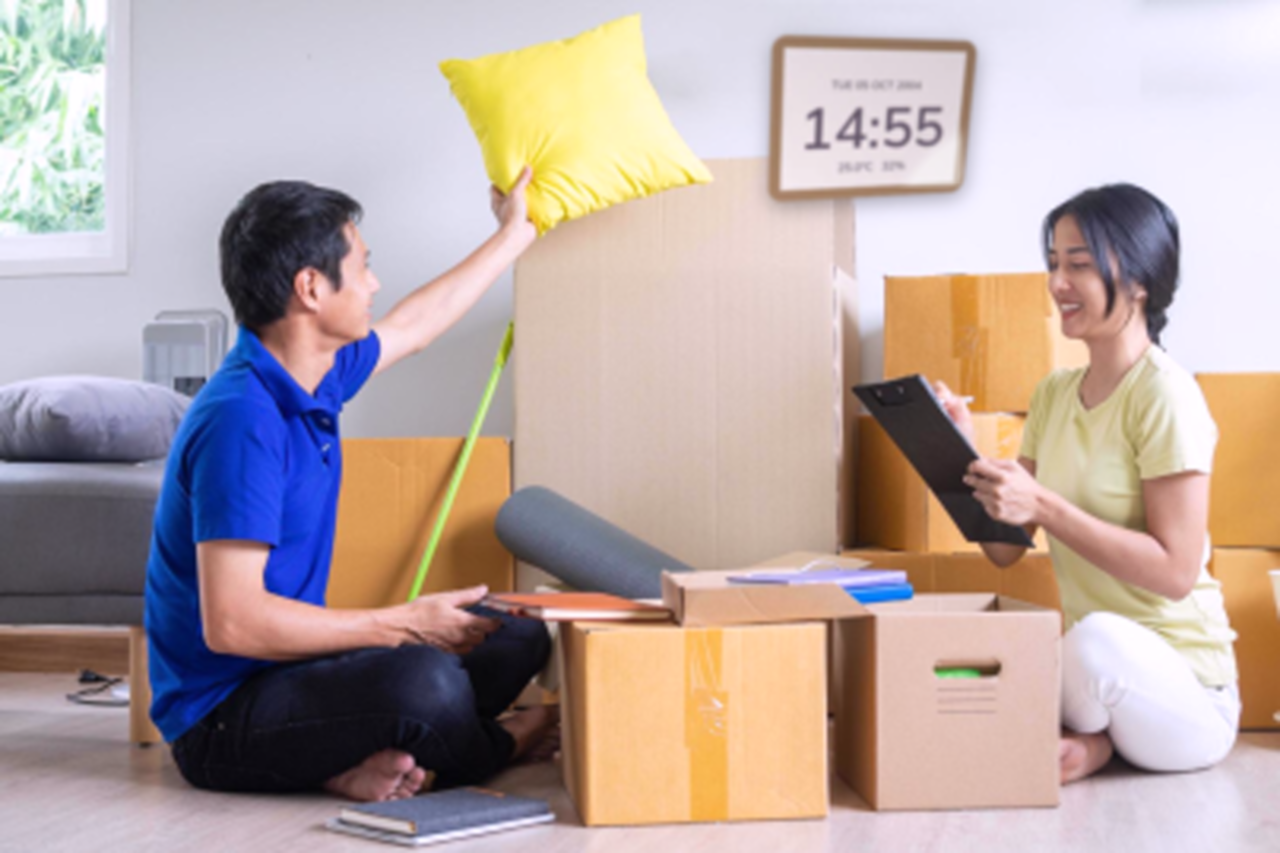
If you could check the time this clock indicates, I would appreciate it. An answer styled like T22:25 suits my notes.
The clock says T14:55
